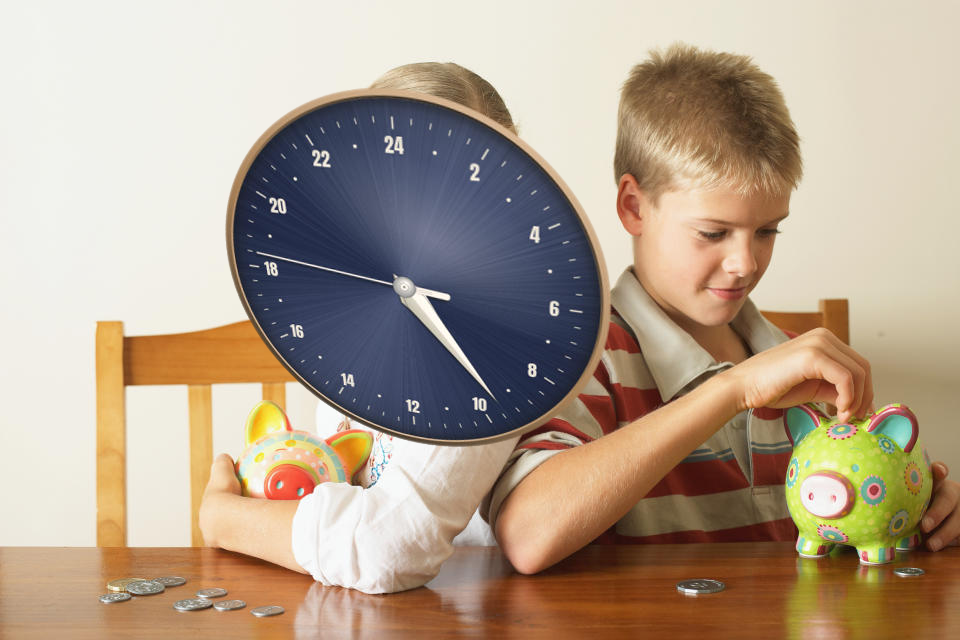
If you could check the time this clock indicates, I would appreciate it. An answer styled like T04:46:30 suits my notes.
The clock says T09:23:46
